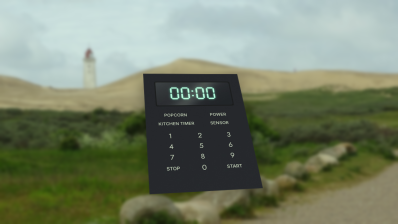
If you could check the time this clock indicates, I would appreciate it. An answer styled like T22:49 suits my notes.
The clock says T00:00
